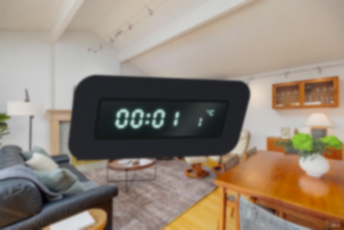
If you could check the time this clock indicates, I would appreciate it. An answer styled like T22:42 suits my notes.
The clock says T00:01
